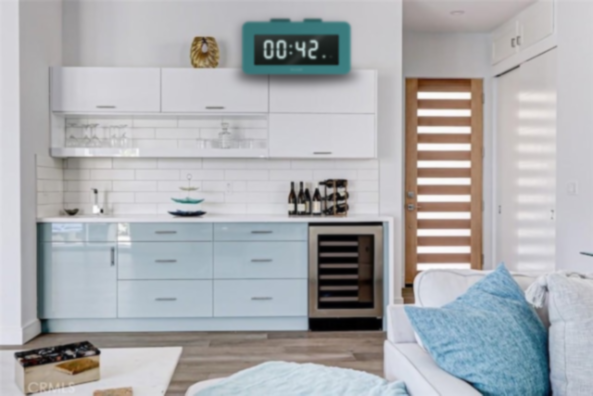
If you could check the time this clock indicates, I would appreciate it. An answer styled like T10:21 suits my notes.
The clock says T00:42
